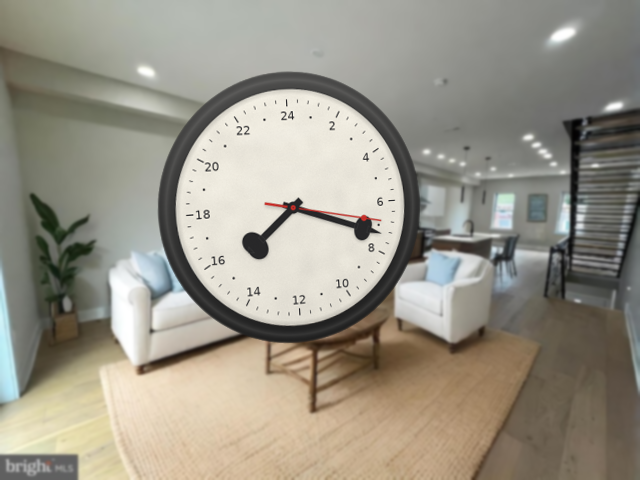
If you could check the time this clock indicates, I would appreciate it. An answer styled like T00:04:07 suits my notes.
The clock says T15:18:17
